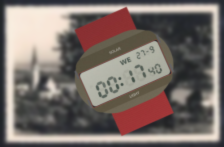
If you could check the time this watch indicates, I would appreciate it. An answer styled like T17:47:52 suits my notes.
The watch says T00:17:40
